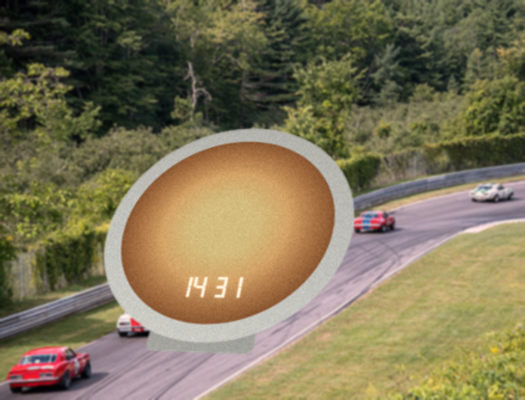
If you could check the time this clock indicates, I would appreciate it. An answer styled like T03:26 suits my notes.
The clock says T14:31
